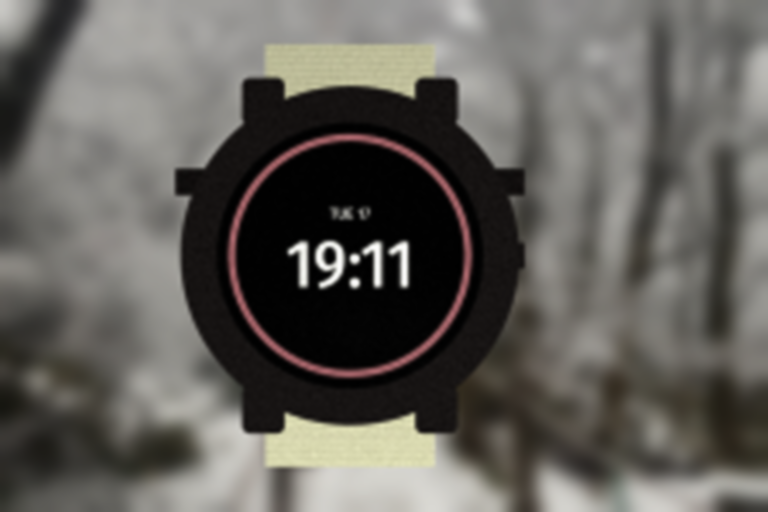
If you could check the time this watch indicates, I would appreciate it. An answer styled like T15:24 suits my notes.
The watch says T19:11
